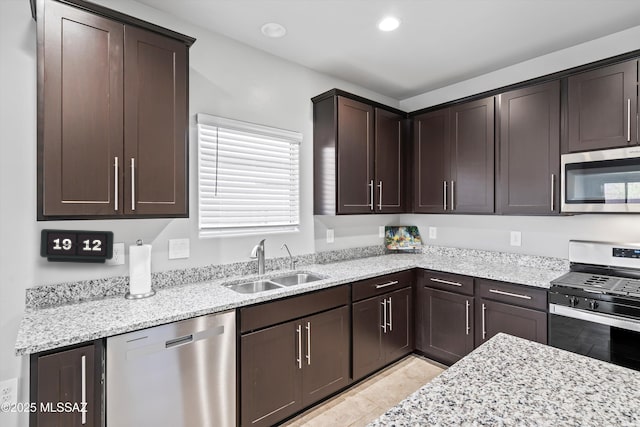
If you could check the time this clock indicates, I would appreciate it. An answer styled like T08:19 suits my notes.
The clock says T19:12
